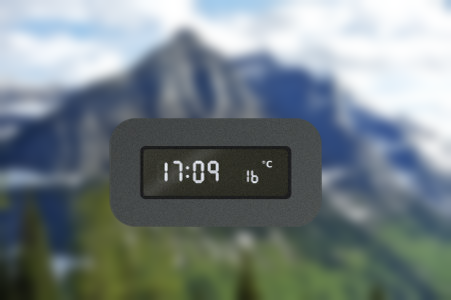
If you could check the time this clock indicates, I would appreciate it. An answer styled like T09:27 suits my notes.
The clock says T17:09
